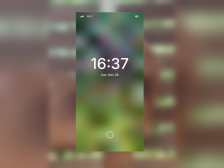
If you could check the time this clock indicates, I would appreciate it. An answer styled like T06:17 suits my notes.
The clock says T16:37
